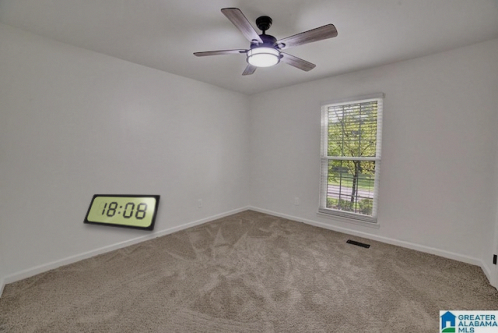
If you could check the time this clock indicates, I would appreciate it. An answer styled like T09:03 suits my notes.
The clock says T18:08
